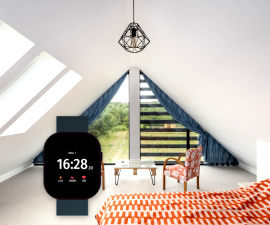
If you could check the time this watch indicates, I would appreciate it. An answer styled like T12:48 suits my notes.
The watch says T16:28
